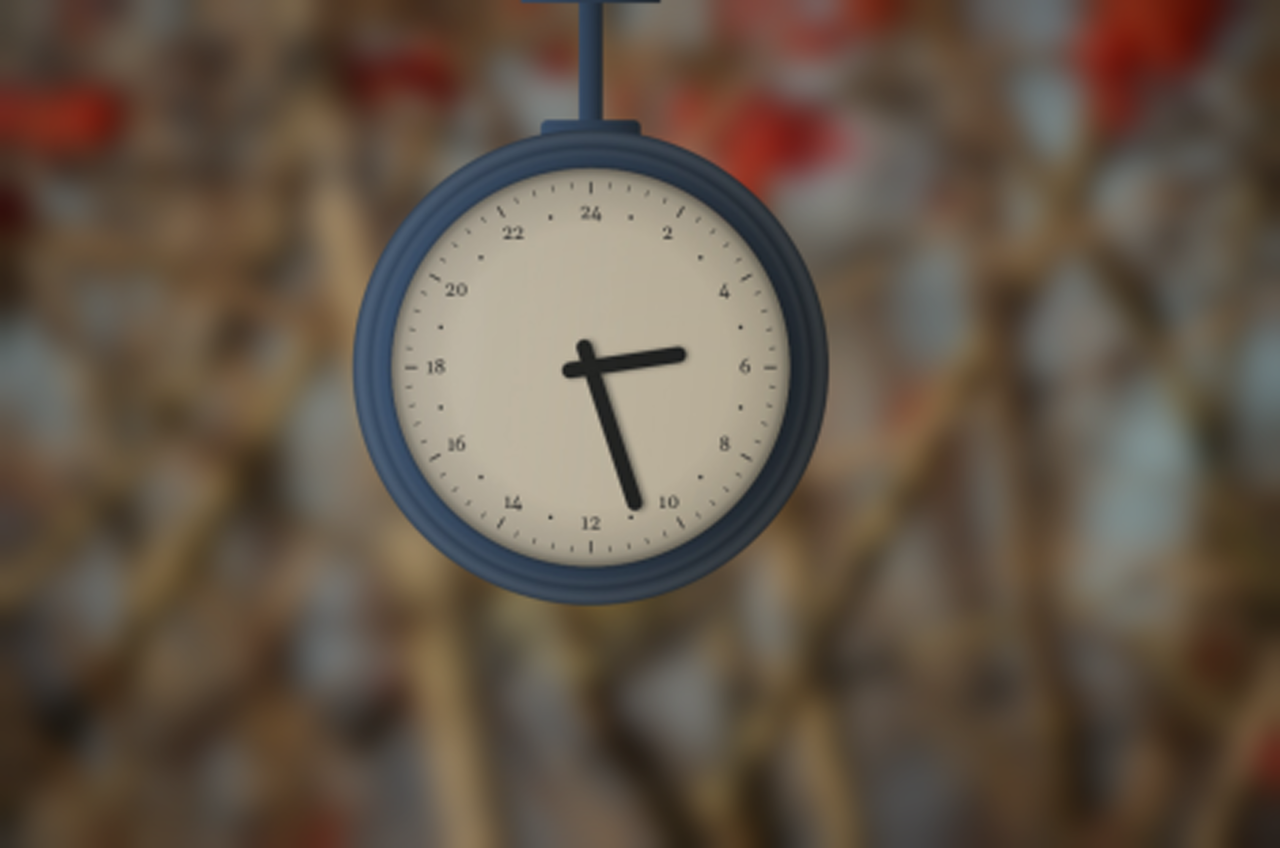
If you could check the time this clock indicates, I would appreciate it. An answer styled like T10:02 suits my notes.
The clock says T05:27
